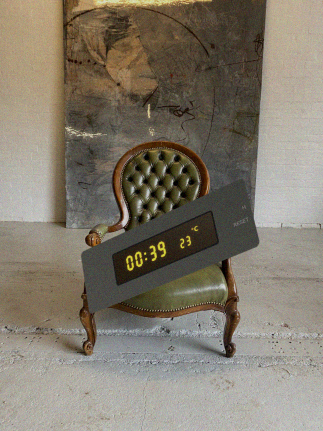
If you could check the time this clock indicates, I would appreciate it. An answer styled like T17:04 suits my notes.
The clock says T00:39
